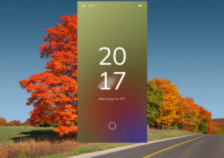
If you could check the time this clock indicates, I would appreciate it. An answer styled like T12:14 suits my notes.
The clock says T20:17
